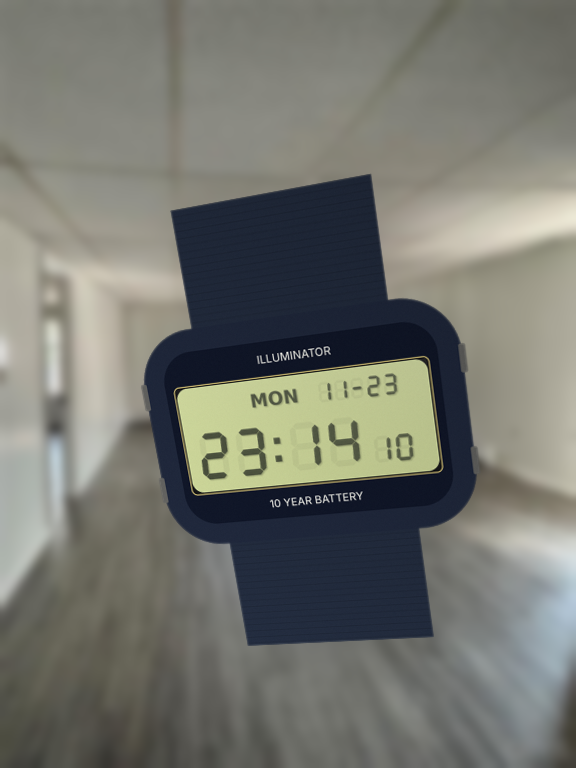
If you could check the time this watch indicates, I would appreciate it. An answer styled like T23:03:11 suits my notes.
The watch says T23:14:10
